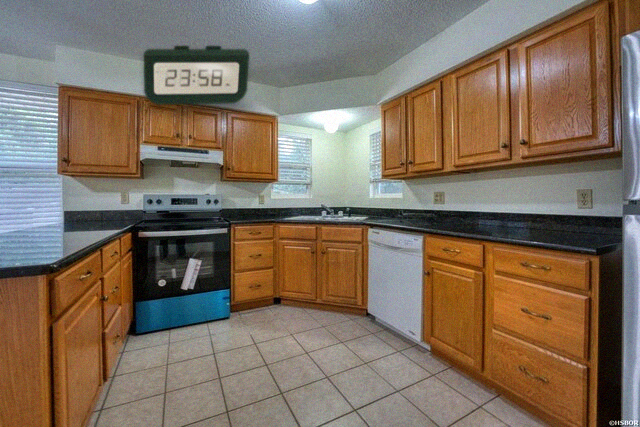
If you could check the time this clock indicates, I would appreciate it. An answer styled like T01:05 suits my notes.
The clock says T23:58
